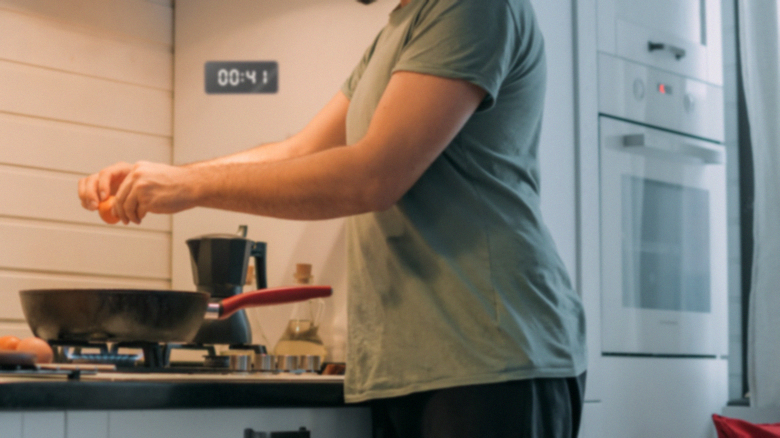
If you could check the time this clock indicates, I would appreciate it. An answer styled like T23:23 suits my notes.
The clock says T00:41
